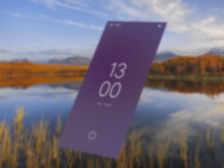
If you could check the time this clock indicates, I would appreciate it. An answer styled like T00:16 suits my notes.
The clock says T13:00
